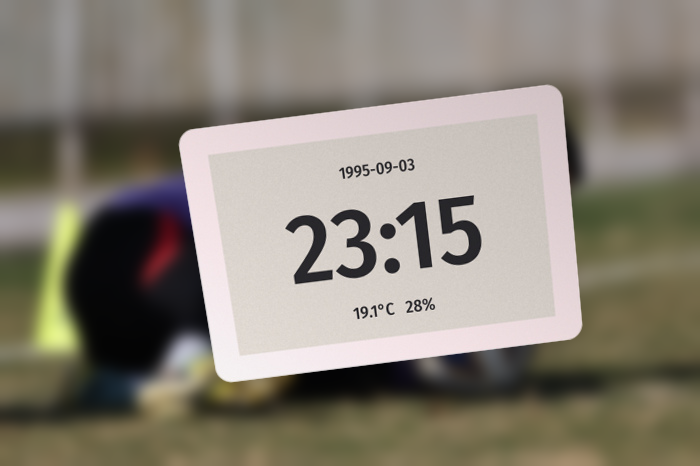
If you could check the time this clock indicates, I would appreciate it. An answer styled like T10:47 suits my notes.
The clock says T23:15
